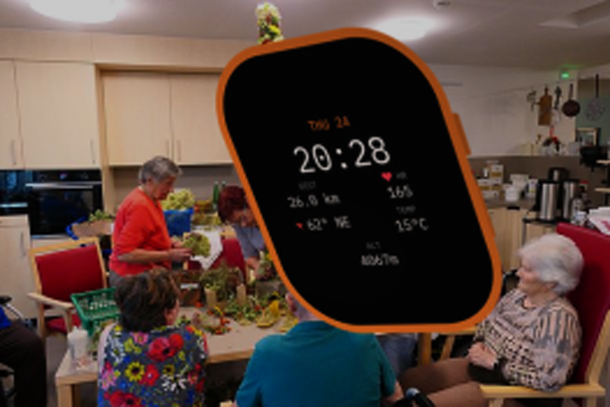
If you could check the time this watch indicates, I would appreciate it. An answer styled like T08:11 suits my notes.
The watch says T20:28
